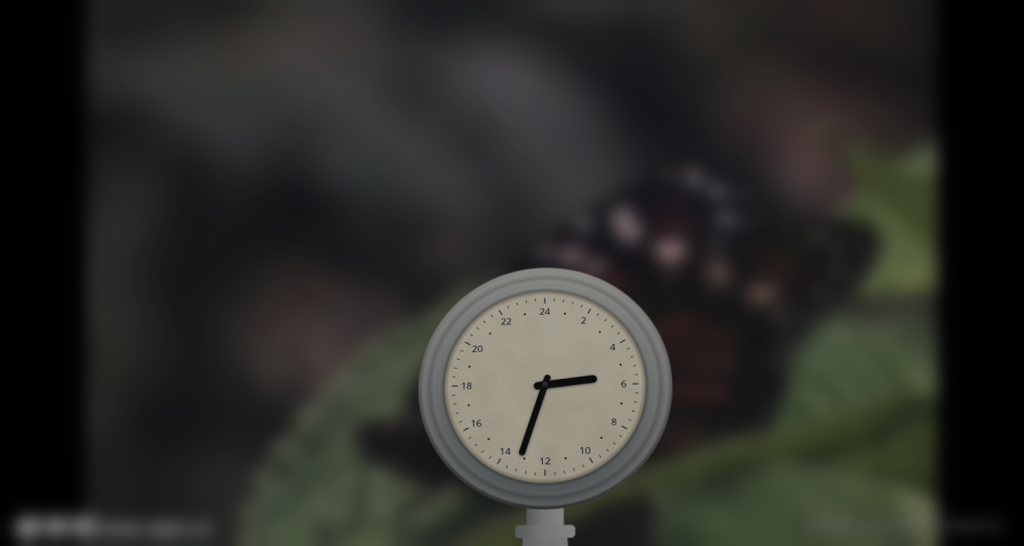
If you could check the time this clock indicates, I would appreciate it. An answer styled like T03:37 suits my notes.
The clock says T05:33
